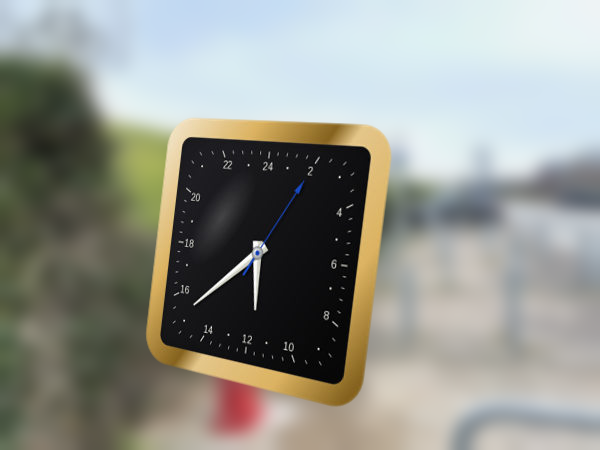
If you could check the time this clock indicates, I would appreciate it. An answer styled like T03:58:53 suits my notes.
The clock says T11:38:05
